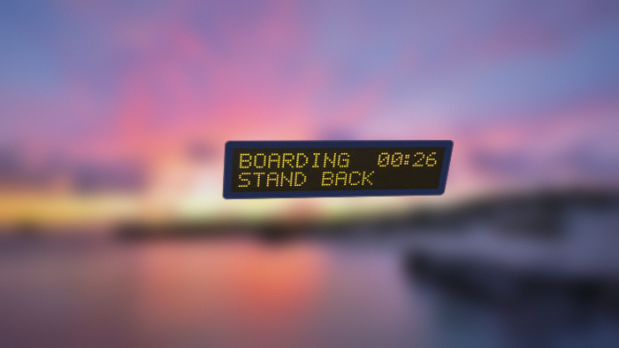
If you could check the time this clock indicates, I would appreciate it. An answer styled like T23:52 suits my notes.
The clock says T00:26
